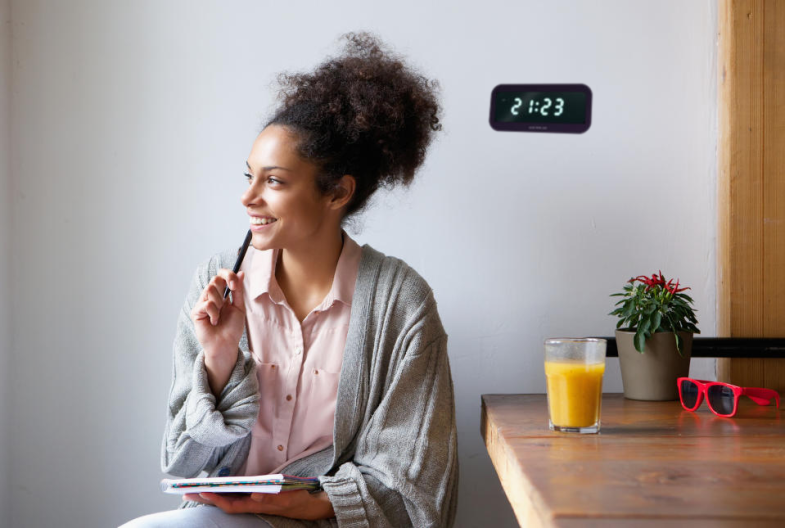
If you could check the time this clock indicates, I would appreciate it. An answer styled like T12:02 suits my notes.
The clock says T21:23
